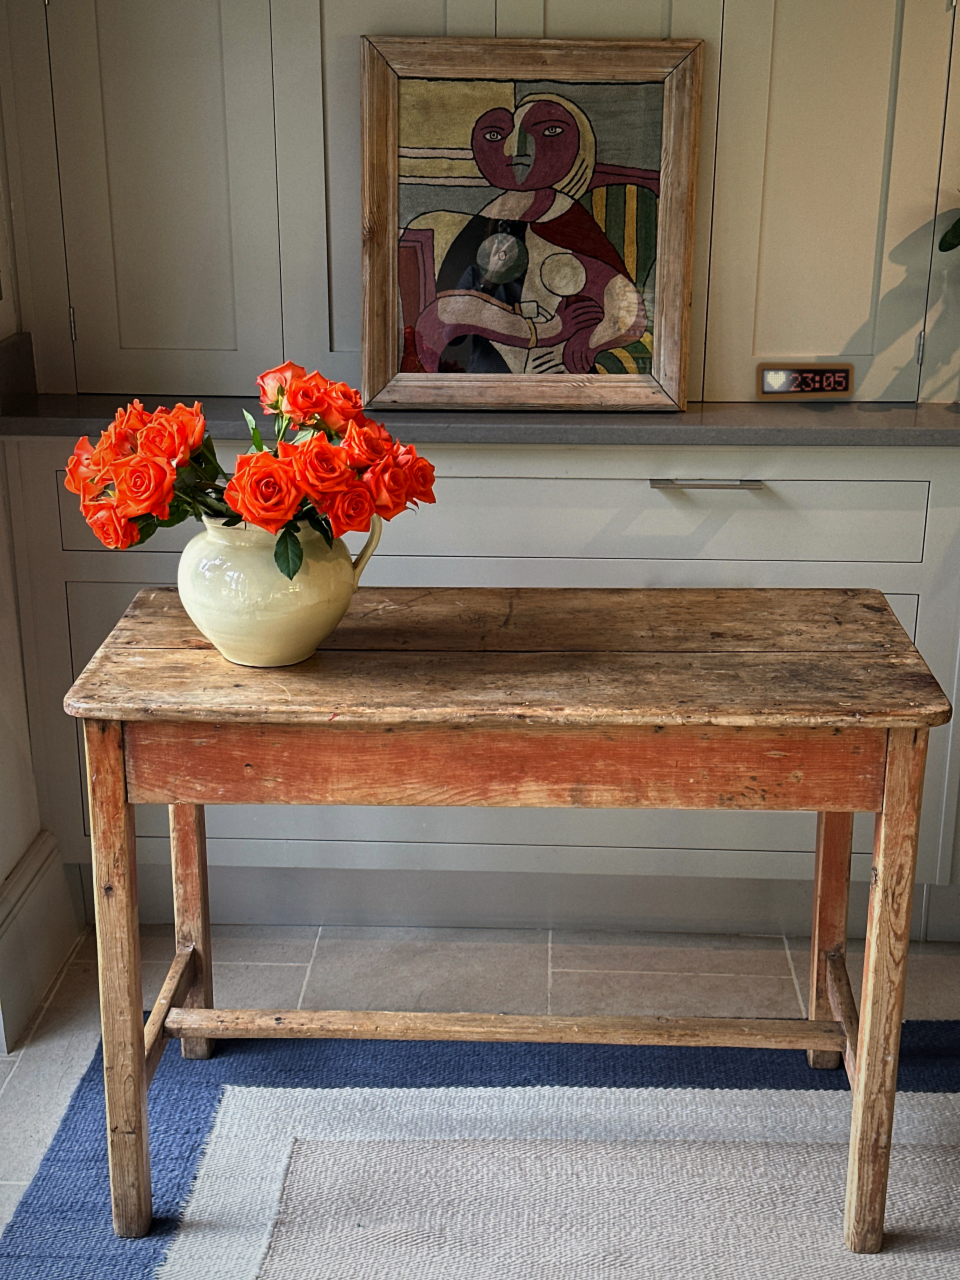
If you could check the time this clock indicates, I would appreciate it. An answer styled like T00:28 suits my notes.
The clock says T23:05
